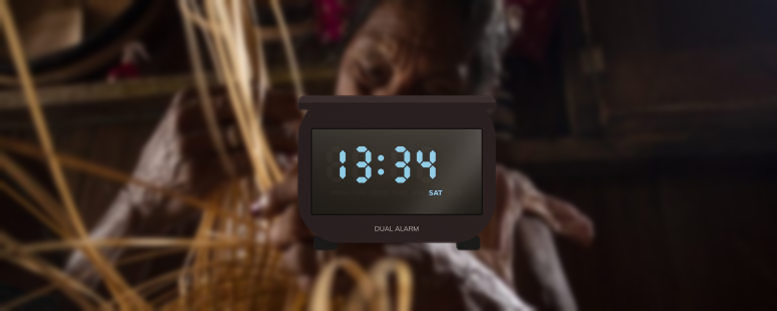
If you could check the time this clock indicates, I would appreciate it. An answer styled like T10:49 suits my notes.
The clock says T13:34
